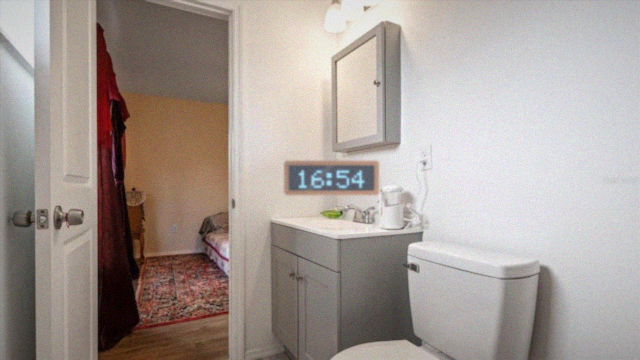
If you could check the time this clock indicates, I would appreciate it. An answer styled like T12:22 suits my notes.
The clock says T16:54
